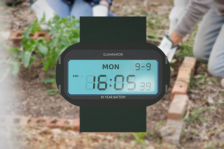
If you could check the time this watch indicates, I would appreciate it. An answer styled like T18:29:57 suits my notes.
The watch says T16:05:39
